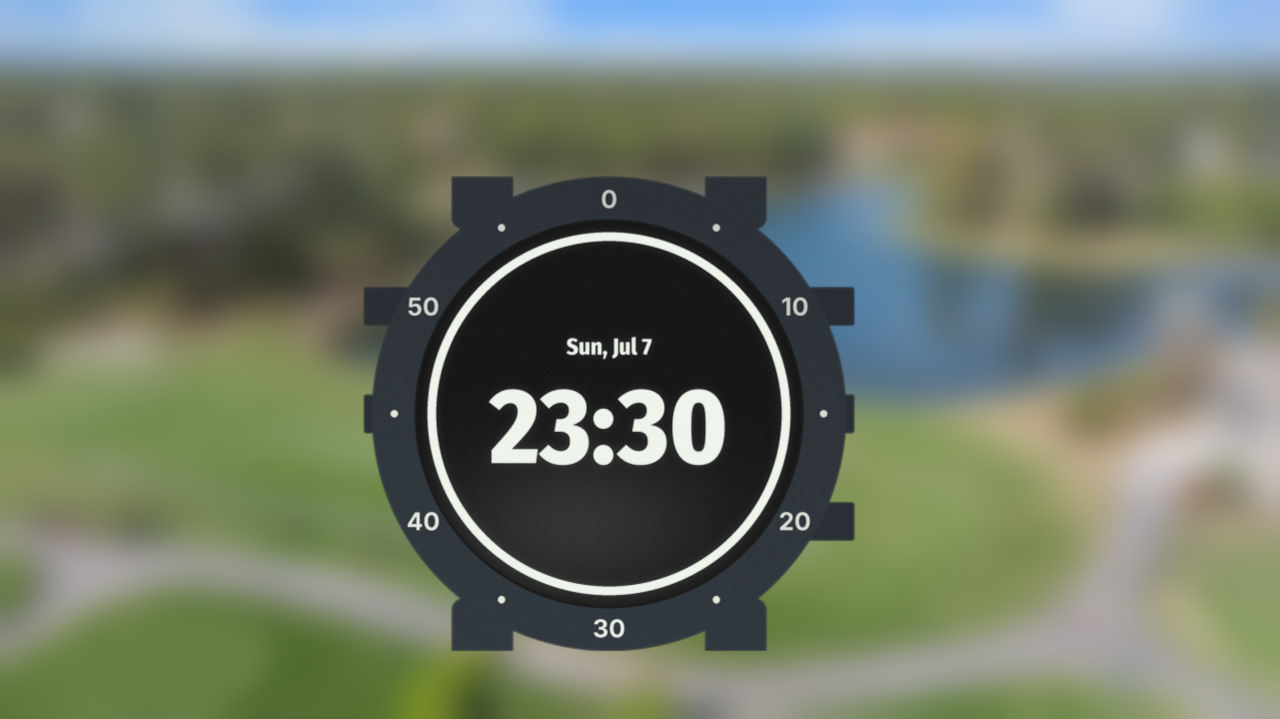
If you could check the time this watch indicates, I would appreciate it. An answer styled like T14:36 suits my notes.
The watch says T23:30
